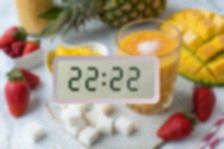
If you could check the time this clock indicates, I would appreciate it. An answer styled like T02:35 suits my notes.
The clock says T22:22
